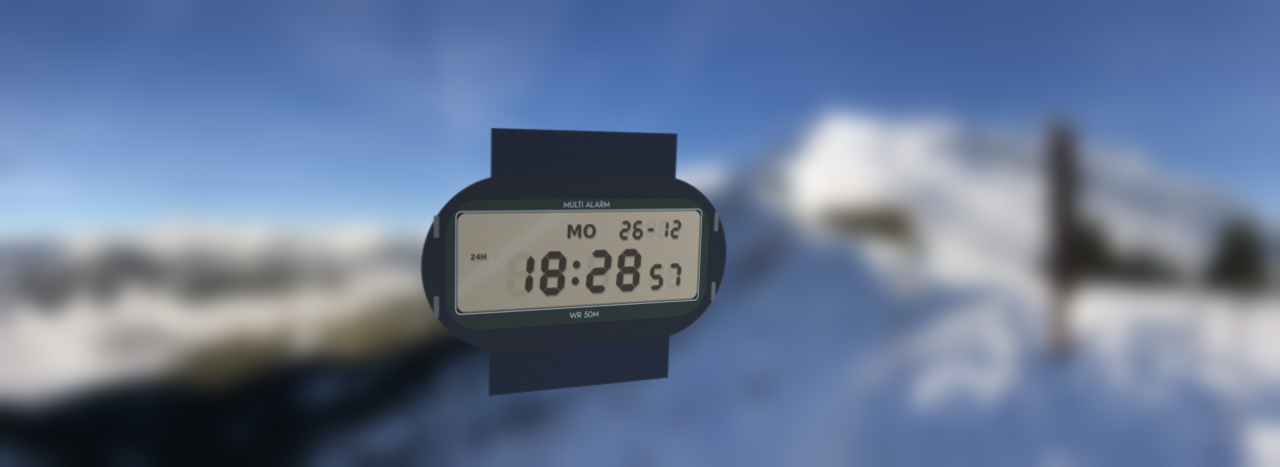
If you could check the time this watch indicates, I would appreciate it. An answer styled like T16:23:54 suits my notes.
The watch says T18:28:57
